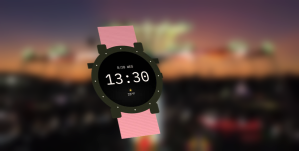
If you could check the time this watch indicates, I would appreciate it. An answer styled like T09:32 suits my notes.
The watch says T13:30
